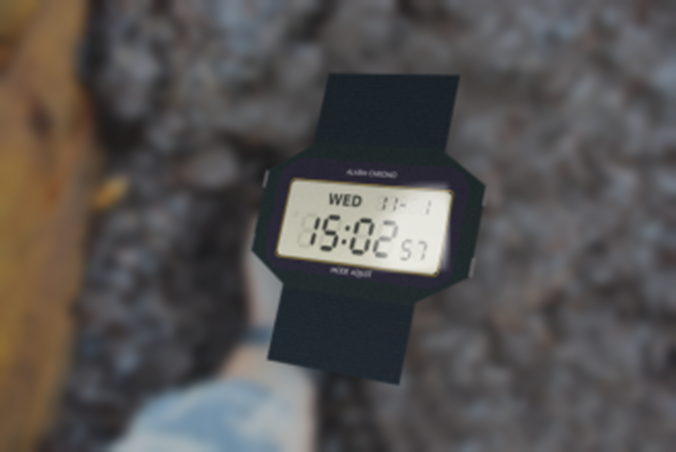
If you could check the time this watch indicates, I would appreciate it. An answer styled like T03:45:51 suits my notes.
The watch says T15:02:57
